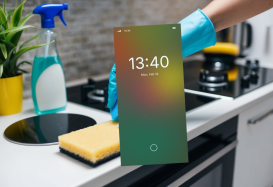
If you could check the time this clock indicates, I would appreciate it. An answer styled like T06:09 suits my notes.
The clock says T13:40
